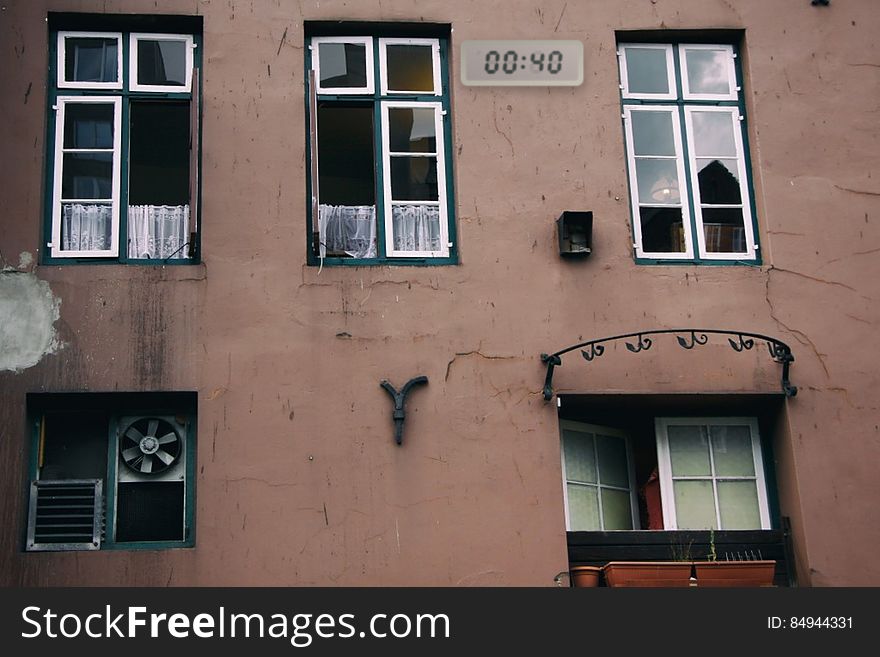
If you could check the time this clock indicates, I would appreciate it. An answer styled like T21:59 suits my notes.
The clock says T00:40
